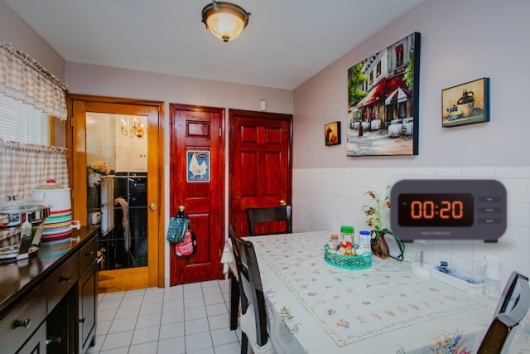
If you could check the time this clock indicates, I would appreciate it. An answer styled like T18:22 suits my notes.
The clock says T00:20
